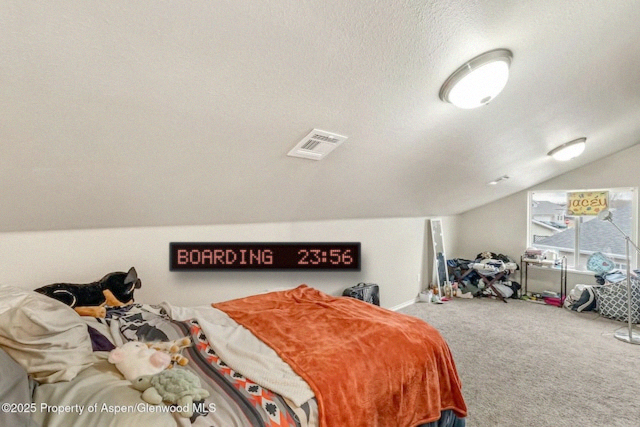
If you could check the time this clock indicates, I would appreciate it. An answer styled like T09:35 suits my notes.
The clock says T23:56
